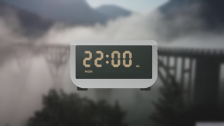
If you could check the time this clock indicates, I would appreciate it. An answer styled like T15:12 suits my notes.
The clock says T22:00
